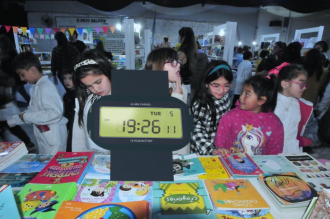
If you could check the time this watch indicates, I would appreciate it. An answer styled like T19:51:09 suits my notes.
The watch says T19:26:11
